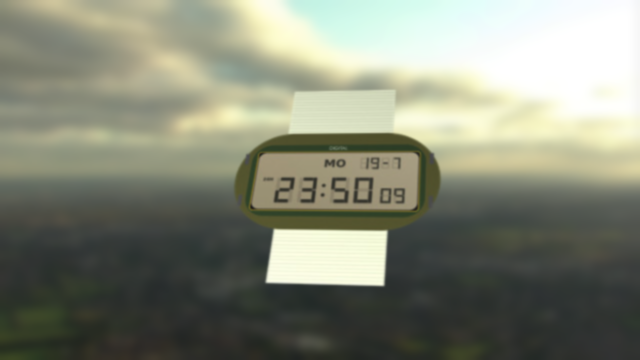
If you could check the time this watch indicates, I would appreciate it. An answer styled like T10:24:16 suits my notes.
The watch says T23:50:09
